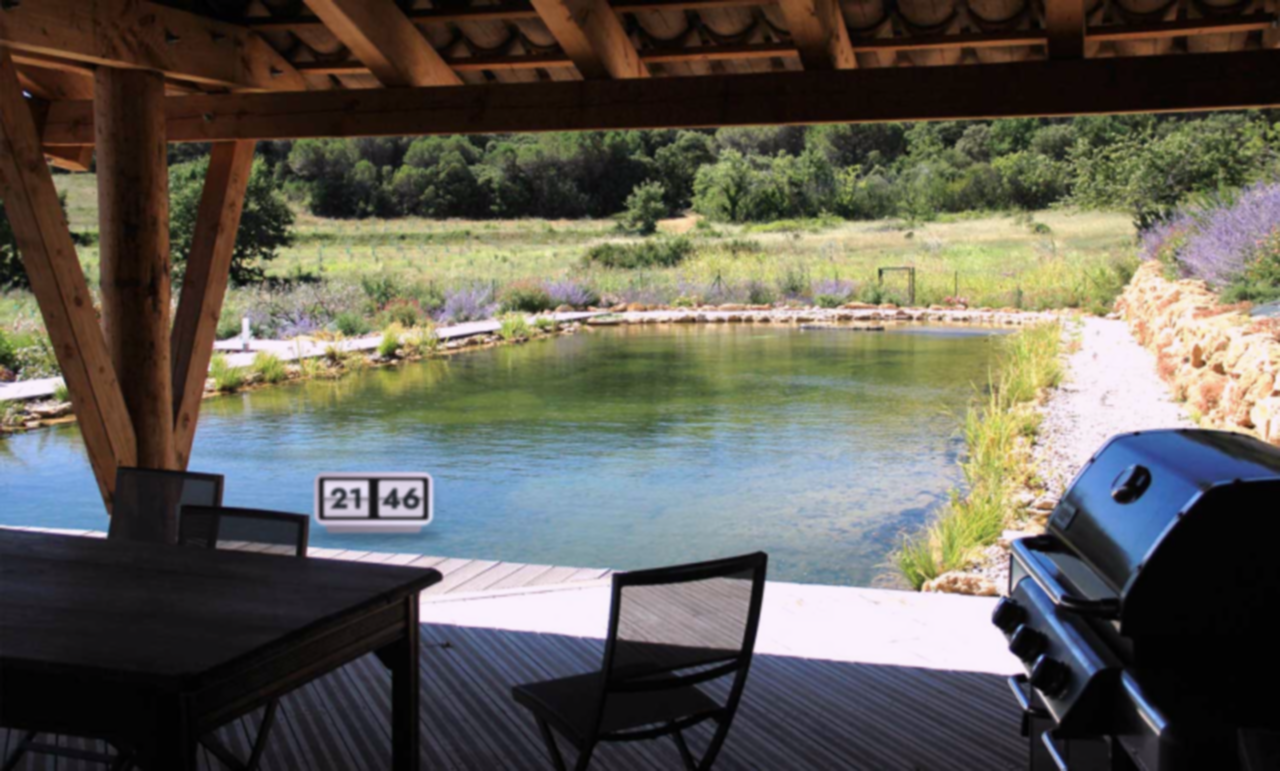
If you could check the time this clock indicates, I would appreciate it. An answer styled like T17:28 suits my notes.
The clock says T21:46
